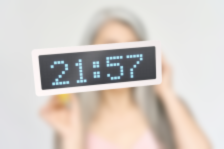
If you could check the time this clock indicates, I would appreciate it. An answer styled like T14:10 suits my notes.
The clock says T21:57
